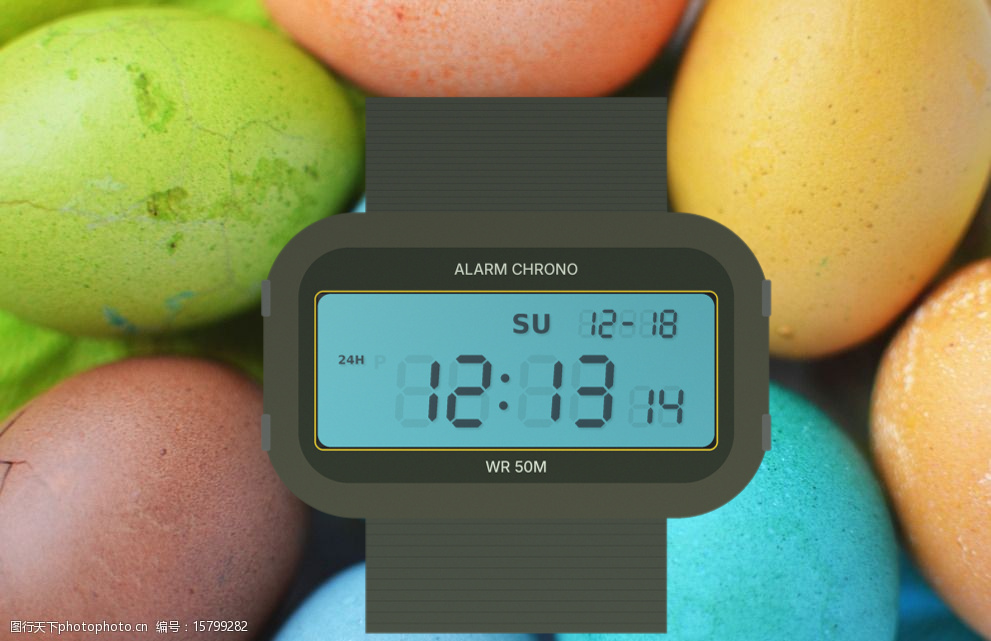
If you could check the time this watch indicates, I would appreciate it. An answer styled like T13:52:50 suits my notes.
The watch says T12:13:14
